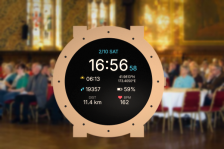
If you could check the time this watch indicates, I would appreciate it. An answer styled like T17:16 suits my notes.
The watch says T16:56
